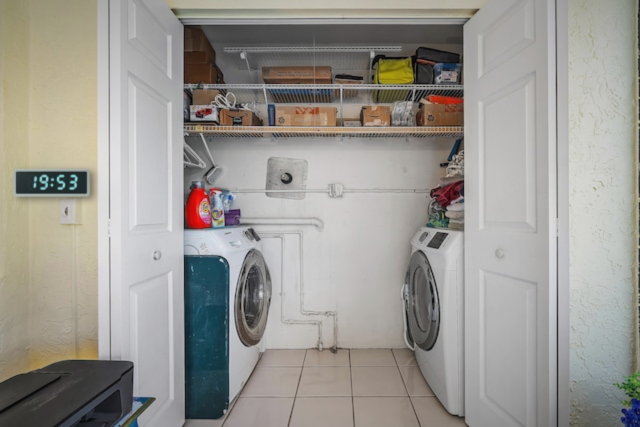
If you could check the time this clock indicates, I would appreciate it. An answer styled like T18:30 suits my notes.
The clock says T19:53
